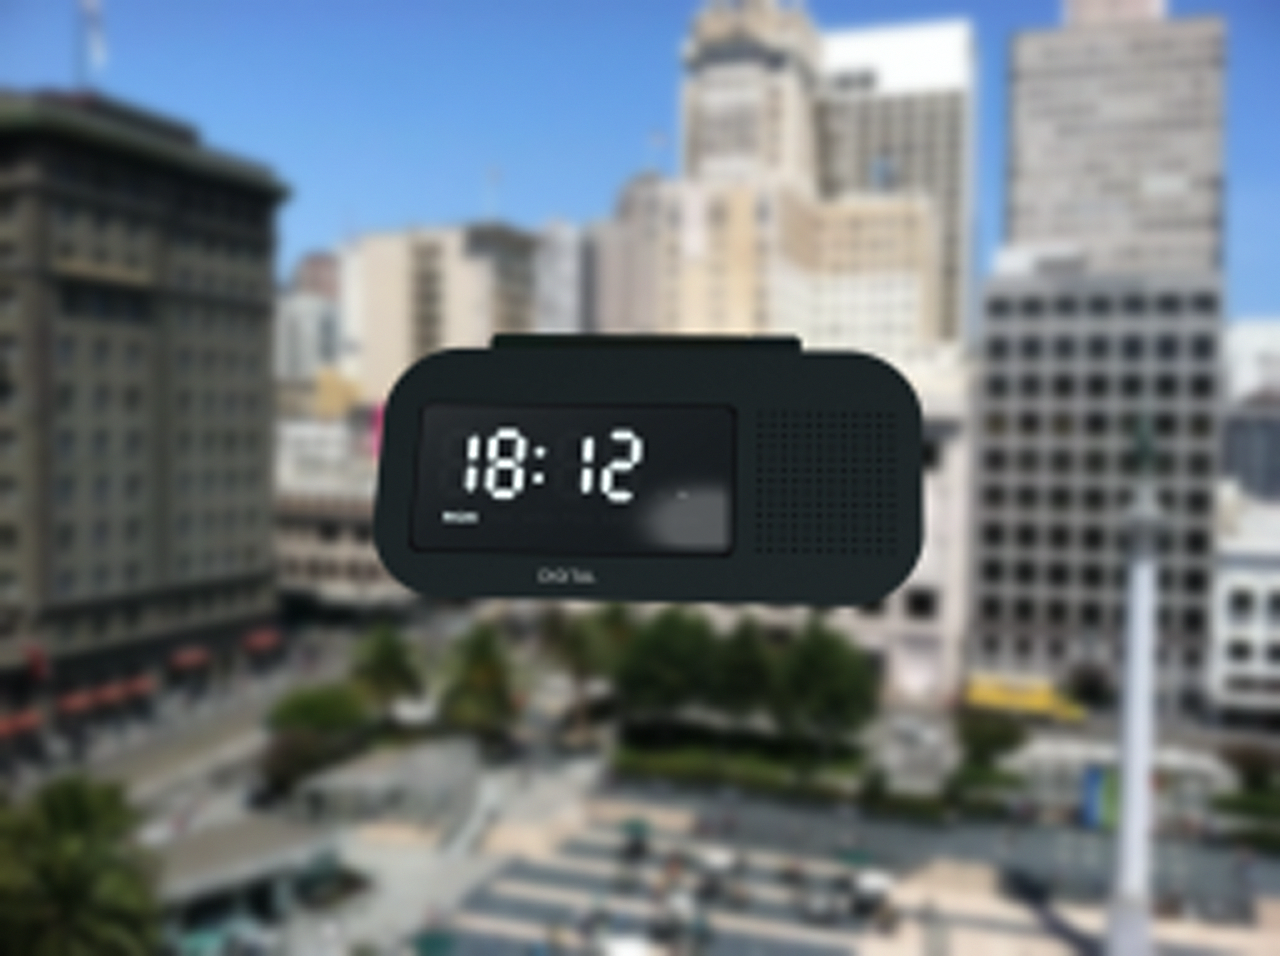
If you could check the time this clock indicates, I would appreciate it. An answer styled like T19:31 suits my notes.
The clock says T18:12
